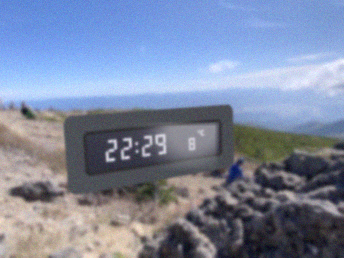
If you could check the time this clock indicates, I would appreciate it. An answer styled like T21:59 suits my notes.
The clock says T22:29
